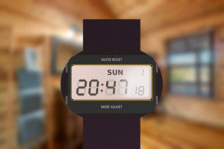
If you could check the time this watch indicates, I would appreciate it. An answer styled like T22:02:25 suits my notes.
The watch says T20:47:18
